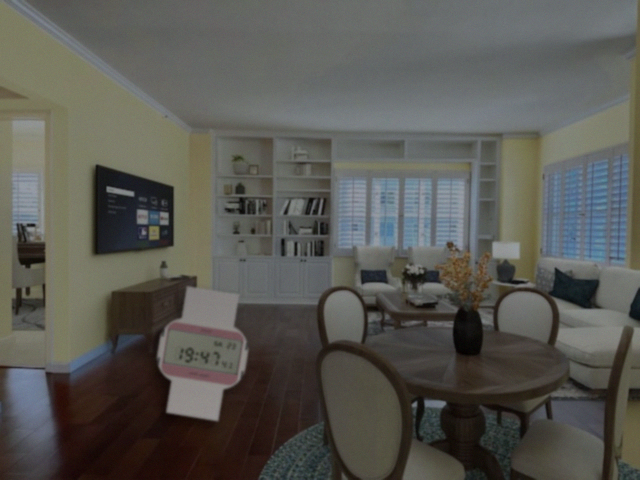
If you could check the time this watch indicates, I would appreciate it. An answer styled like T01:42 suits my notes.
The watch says T19:47
